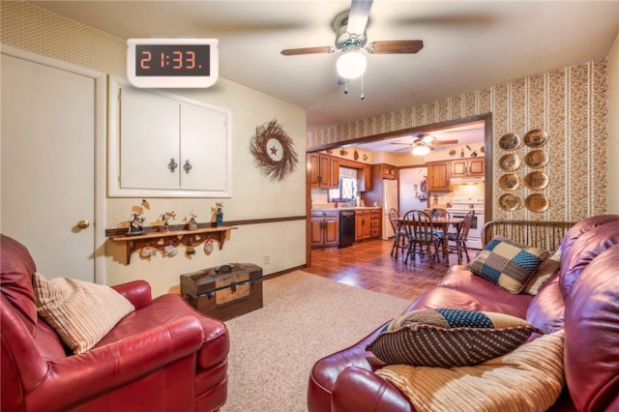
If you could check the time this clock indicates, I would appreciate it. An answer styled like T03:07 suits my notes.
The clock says T21:33
